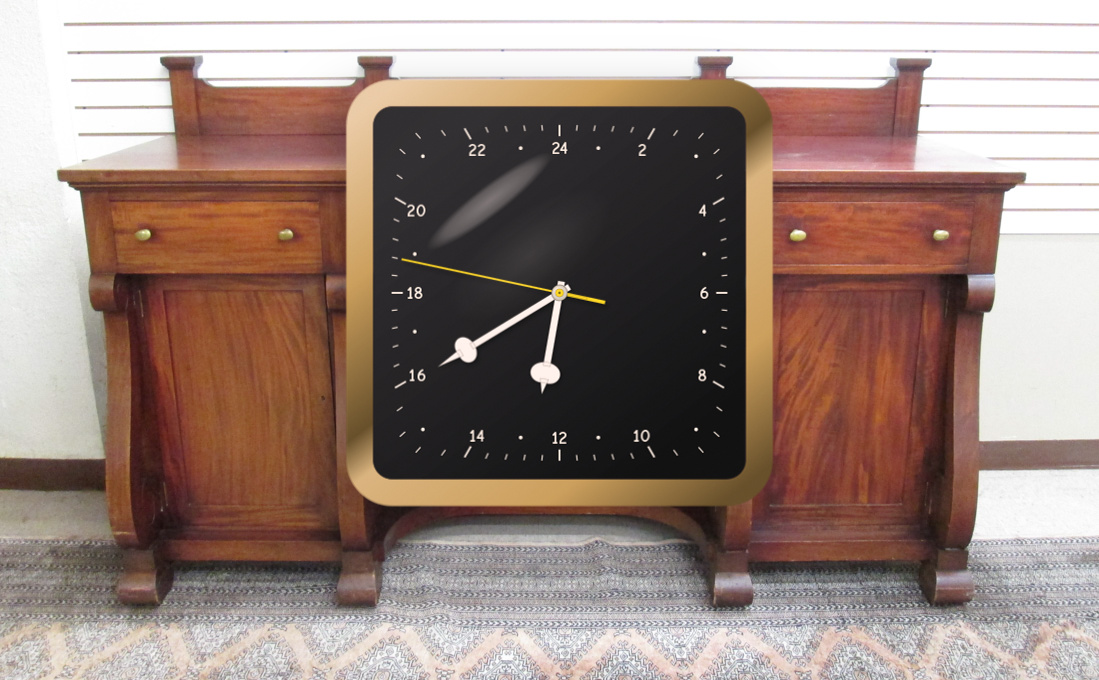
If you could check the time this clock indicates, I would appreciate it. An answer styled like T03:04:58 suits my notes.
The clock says T12:39:47
